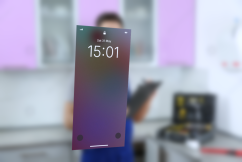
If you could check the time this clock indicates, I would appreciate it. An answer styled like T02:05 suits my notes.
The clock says T15:01
